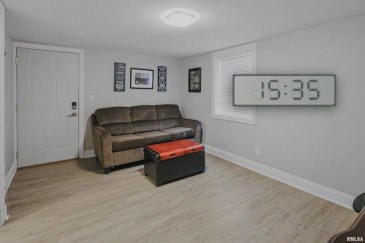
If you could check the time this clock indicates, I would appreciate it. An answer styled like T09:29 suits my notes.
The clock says T15:35
